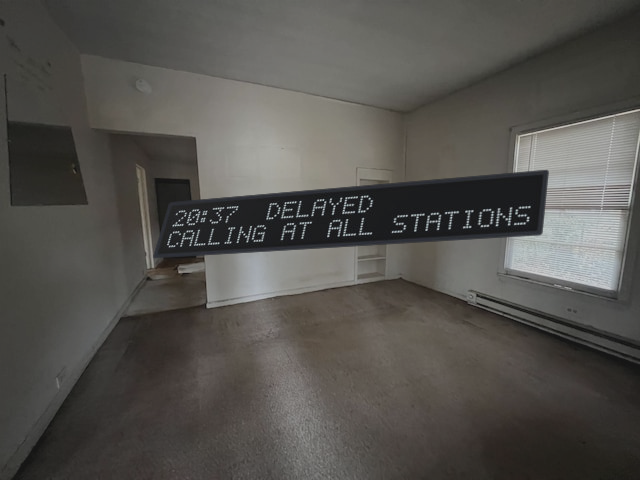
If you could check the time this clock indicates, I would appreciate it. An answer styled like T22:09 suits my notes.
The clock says T20:37
